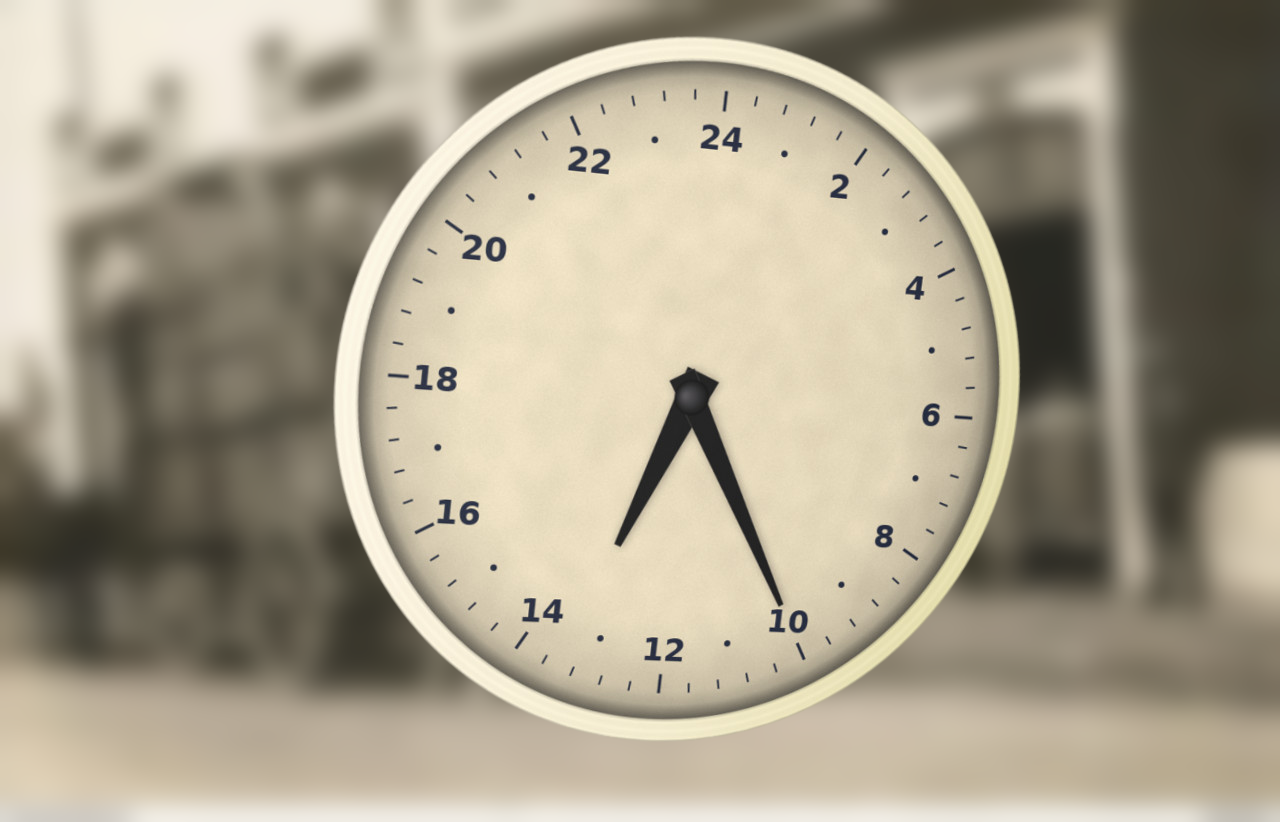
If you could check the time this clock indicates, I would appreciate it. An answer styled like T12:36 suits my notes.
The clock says T13:25
